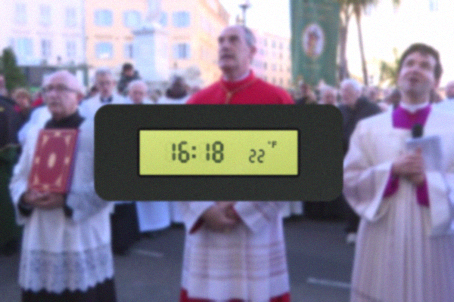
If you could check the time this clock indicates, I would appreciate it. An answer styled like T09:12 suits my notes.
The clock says T16:18
